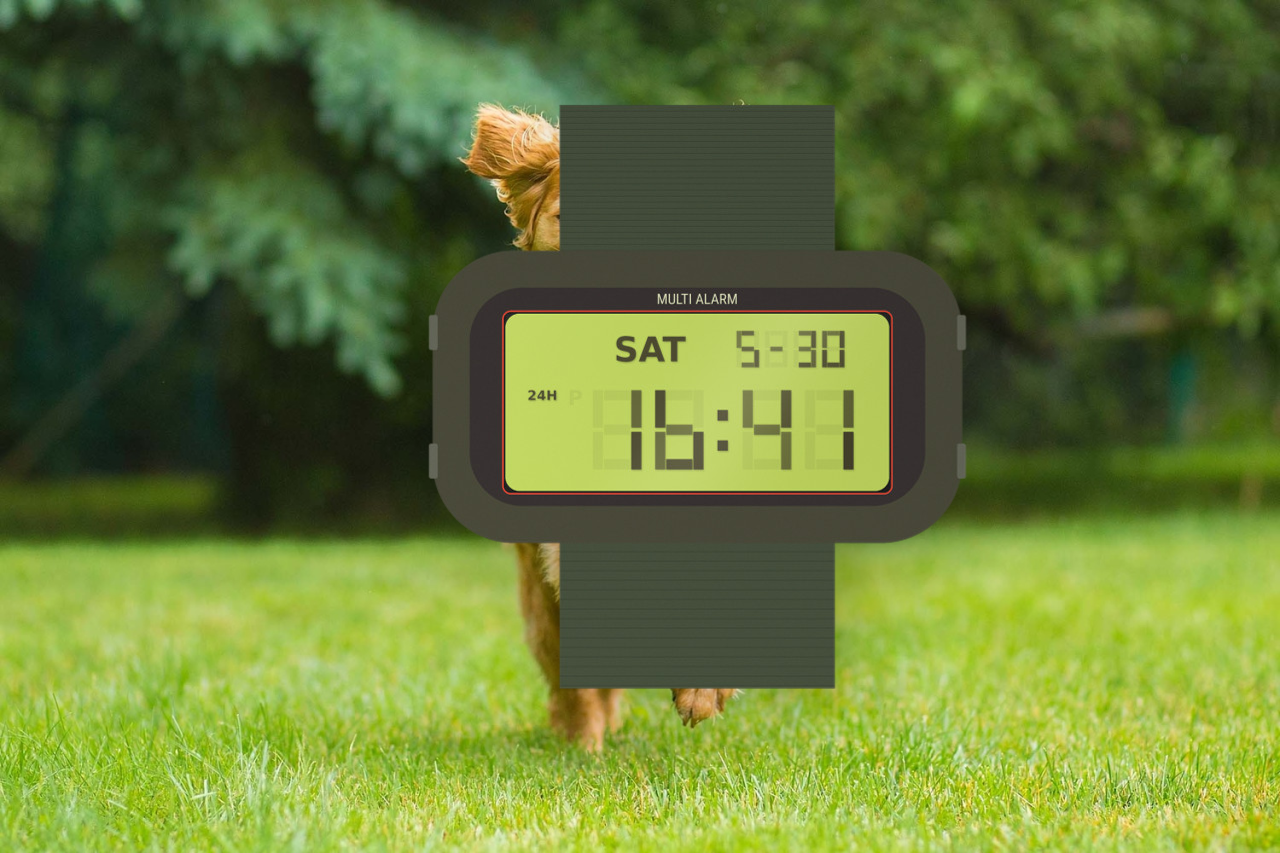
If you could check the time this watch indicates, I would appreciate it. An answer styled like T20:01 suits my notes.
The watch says T16:41
